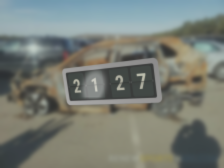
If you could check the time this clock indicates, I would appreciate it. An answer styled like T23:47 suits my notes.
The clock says T21:27
